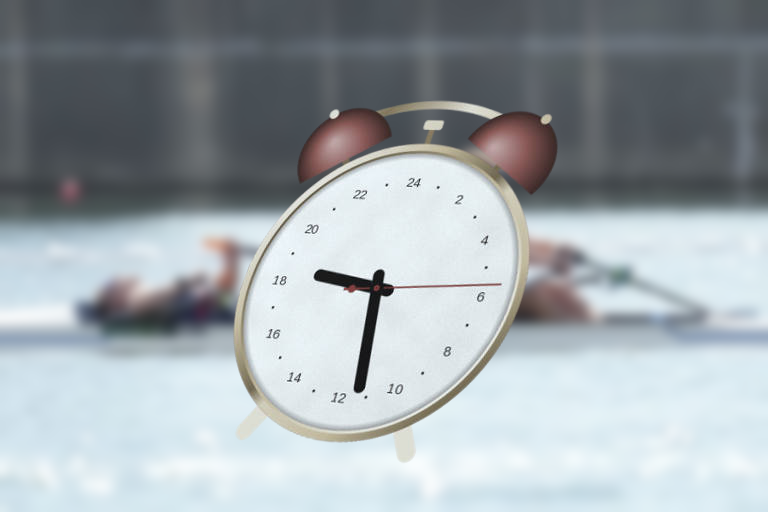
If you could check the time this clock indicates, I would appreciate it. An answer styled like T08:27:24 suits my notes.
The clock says T18:28:14
